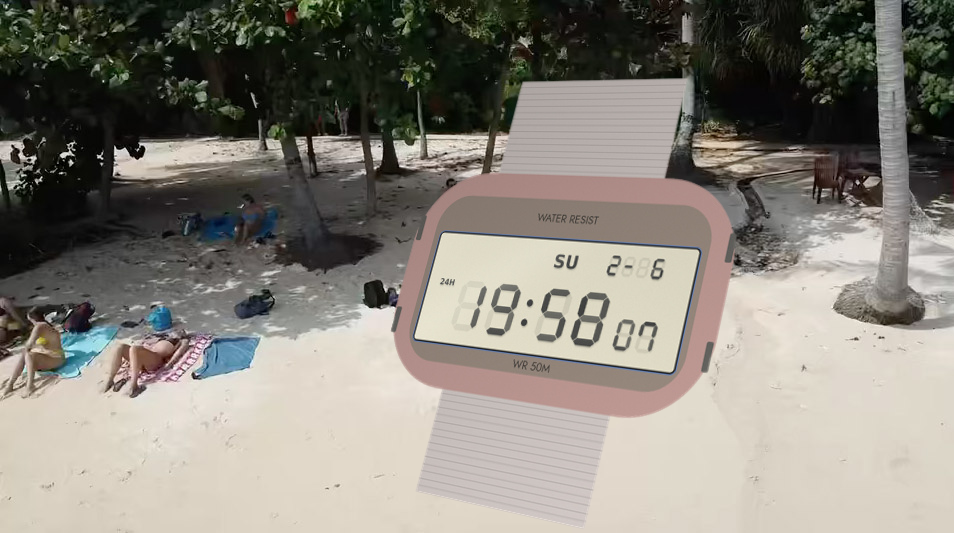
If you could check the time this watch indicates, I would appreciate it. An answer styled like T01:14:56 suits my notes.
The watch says T19:58:07
